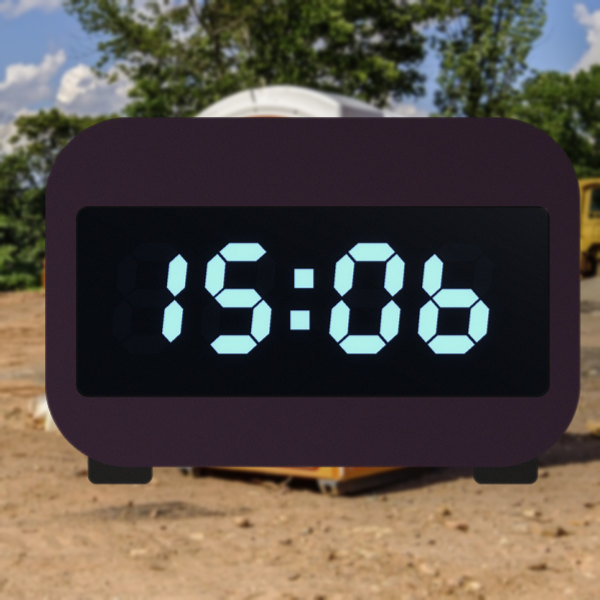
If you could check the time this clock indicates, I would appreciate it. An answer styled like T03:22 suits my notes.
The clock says T15:06
